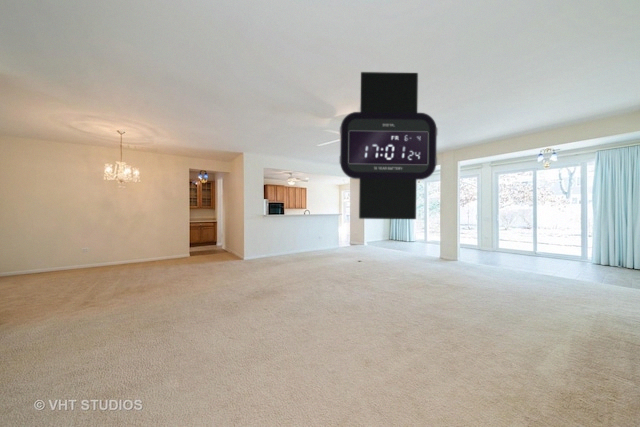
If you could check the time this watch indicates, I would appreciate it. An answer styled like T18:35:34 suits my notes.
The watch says T17:01:24
